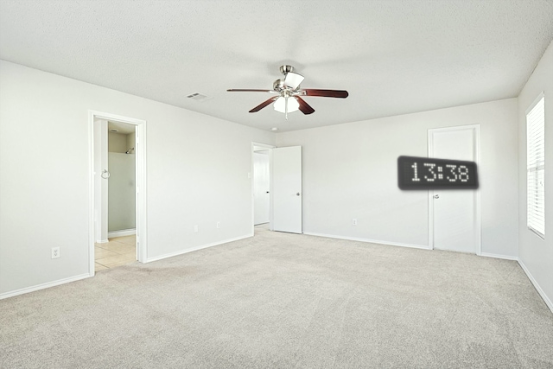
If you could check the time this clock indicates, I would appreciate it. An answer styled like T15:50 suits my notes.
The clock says T13:38
